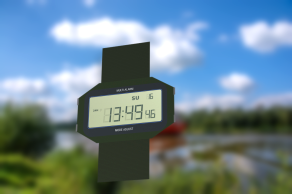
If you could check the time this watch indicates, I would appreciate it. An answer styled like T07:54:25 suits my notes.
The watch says T13:49:46
